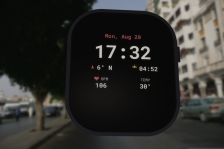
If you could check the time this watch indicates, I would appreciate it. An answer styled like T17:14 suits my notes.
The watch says T17:32
